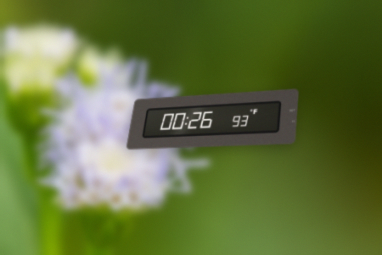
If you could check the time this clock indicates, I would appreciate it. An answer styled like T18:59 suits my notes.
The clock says T00:26
